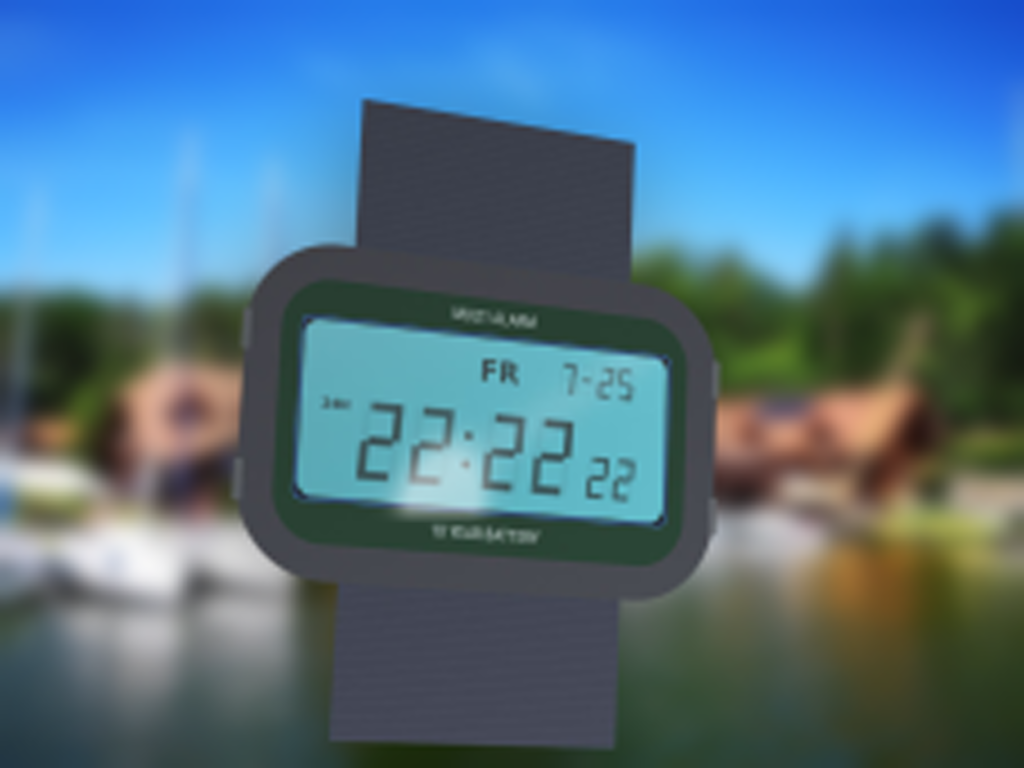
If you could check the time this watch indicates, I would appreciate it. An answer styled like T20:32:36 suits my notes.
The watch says T22:22:22
